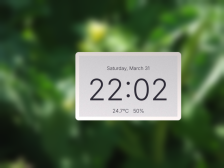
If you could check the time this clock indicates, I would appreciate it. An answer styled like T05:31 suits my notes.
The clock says T22:02
